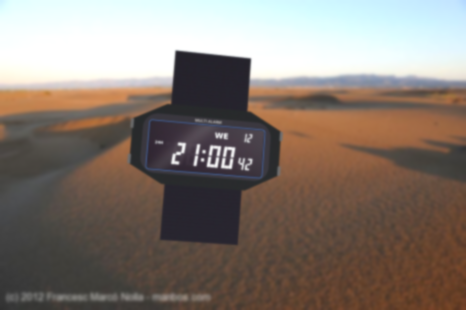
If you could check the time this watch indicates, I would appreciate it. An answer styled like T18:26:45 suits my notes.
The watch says T21:00:42
